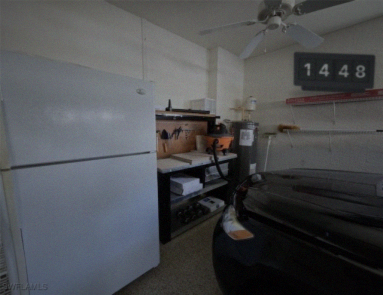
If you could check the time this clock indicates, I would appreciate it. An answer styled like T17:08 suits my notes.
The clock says T14:48
